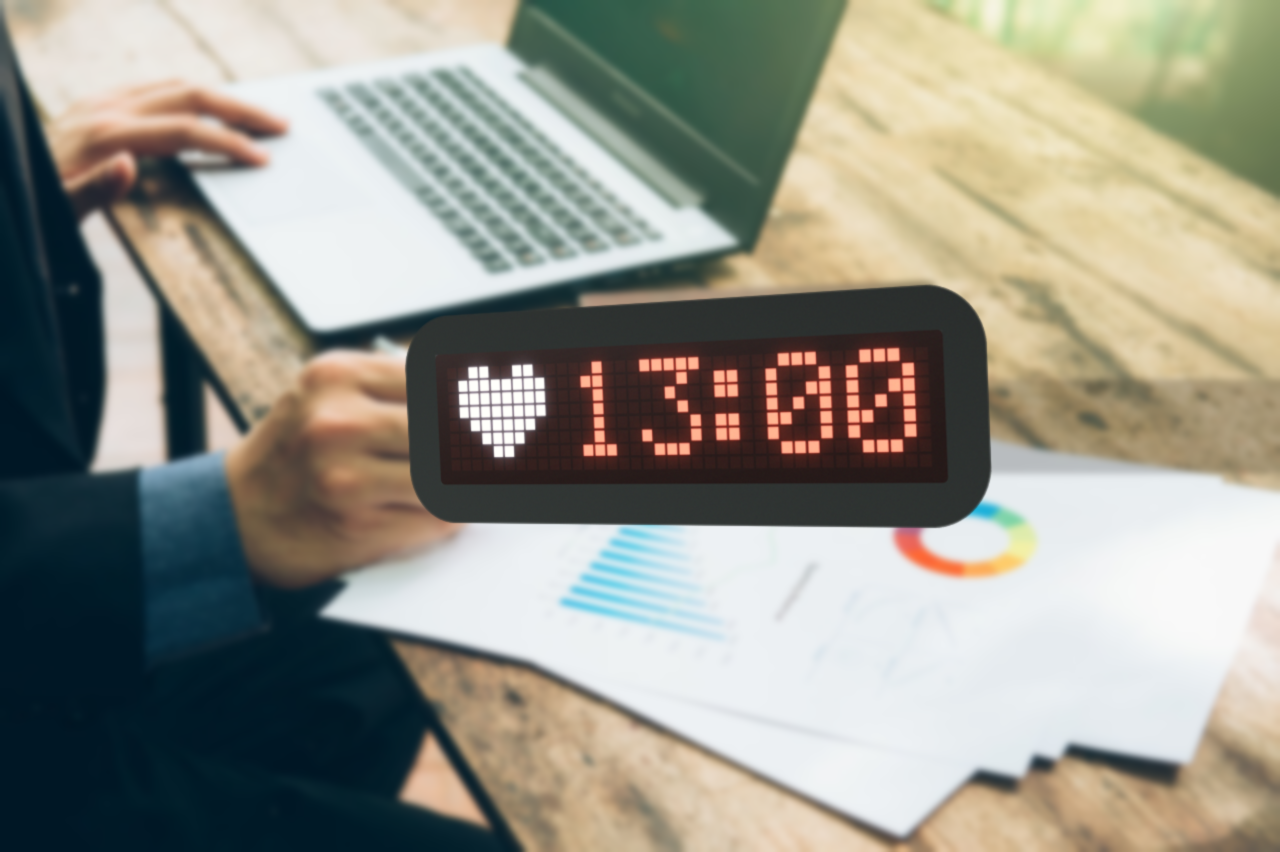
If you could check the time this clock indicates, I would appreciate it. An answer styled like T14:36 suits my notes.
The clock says T13:00
